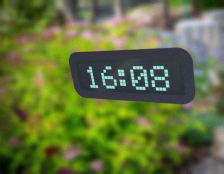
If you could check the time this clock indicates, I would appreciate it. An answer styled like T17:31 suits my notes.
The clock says T16:08
